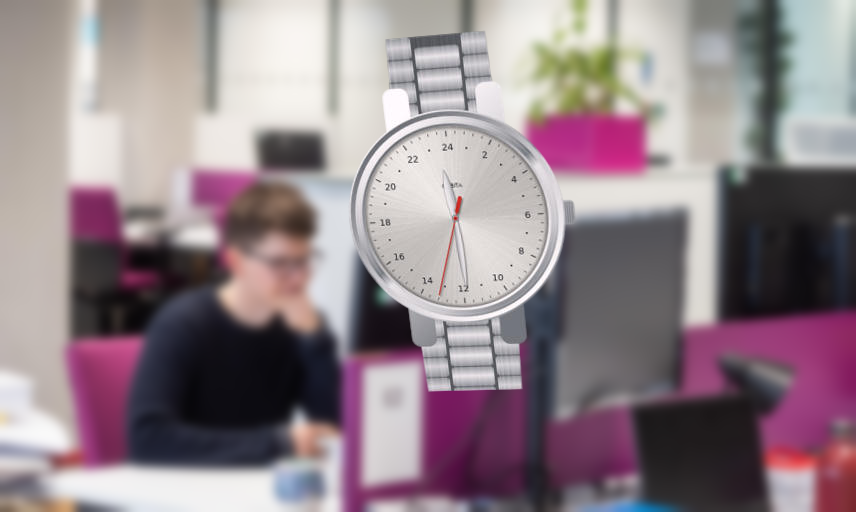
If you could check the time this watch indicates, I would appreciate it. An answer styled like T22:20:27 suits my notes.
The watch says T23:29:33
